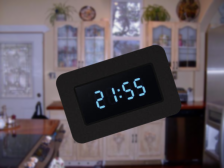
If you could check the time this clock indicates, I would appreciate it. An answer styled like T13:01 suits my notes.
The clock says T21:55
